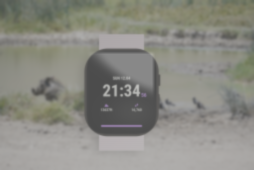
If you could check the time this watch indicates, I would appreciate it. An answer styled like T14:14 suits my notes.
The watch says T21:34
